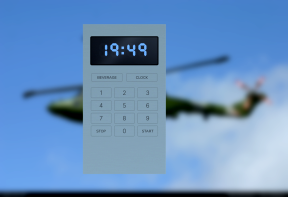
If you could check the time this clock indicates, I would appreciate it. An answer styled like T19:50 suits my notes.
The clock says T19:49
